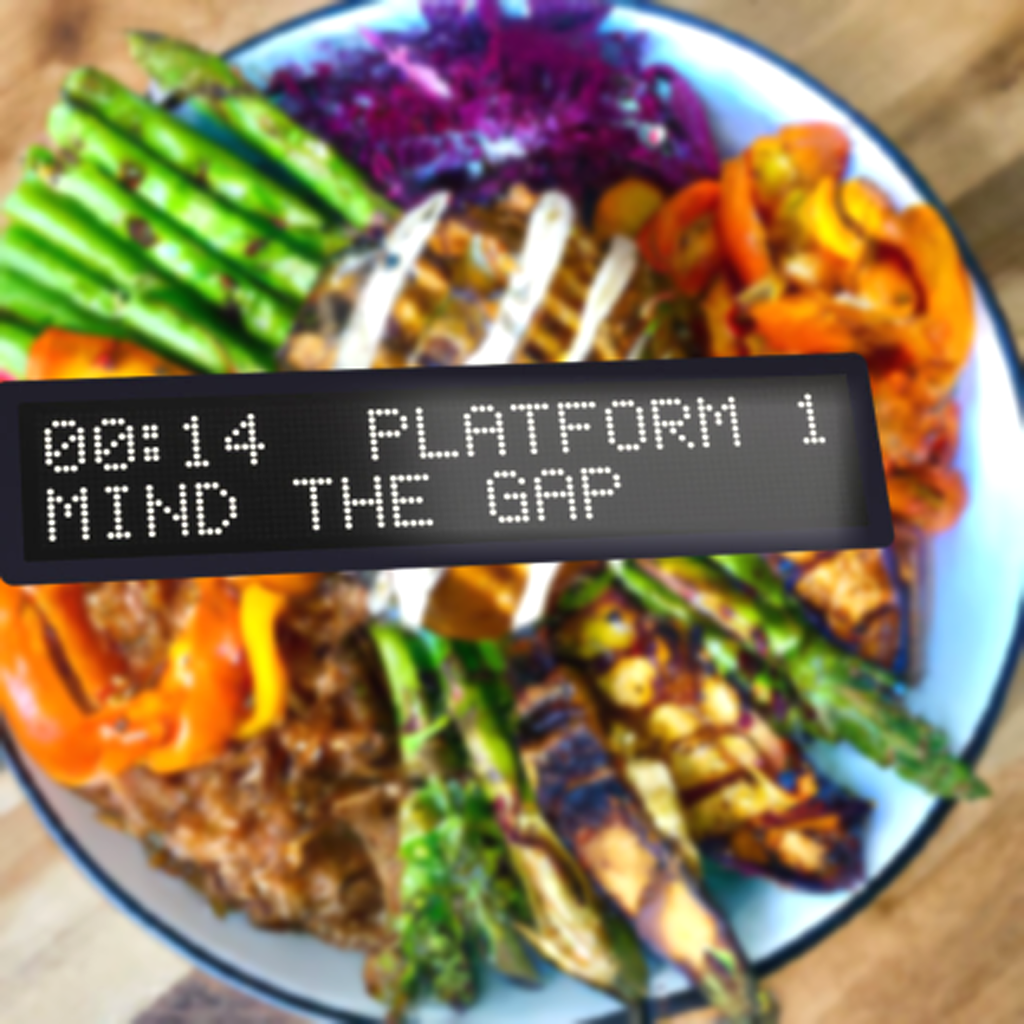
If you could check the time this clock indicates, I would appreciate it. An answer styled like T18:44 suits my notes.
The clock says T00:14
